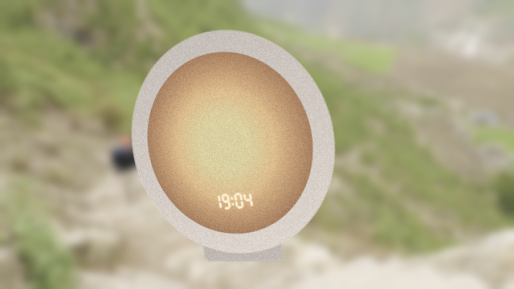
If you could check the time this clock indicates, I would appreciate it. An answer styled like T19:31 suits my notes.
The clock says T19:04
